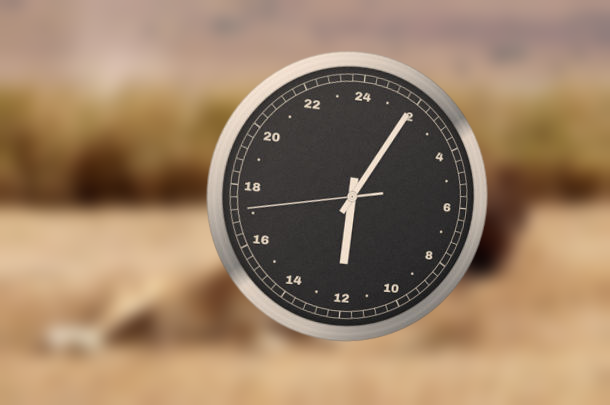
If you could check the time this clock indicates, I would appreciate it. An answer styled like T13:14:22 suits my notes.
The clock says T12:04:43
